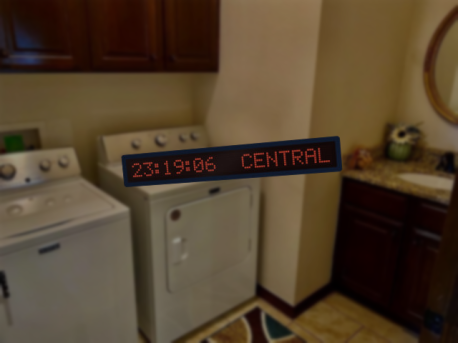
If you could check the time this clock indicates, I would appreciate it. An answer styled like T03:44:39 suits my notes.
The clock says T23:19:06
